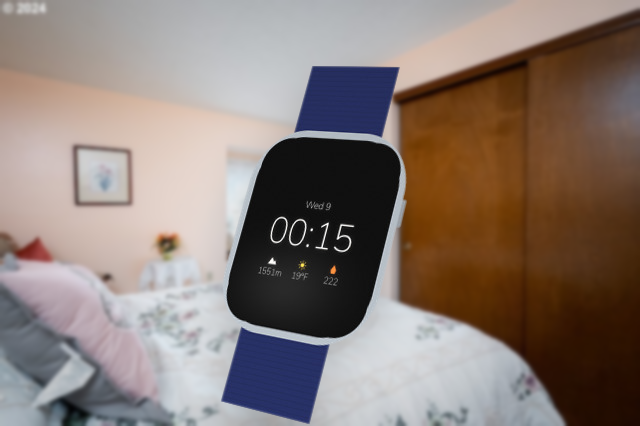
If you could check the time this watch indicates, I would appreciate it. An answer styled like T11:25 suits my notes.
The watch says T00:15
